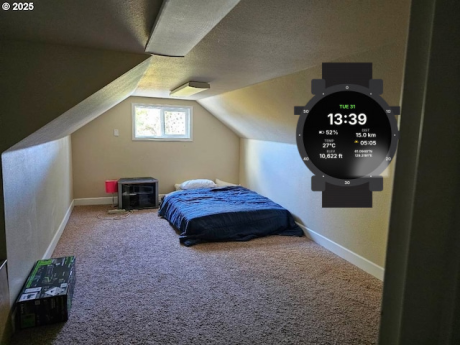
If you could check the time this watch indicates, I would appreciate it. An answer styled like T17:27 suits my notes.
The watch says T13:39
